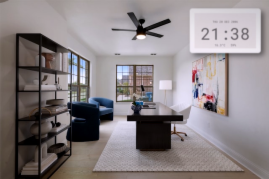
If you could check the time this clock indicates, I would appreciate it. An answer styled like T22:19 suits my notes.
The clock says T21:38
